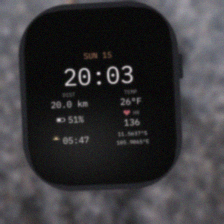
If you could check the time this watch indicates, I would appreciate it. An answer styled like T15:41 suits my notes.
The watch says T20:03
